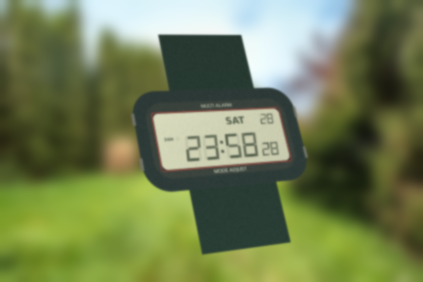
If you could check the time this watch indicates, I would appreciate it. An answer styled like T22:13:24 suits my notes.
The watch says T23:58:28
